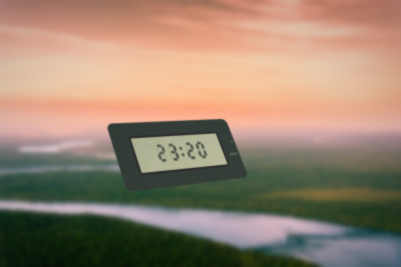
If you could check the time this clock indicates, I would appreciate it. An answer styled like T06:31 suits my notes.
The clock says T23:20
